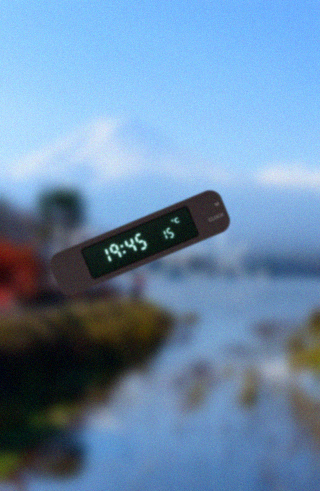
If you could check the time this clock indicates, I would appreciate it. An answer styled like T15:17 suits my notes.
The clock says T19:45
